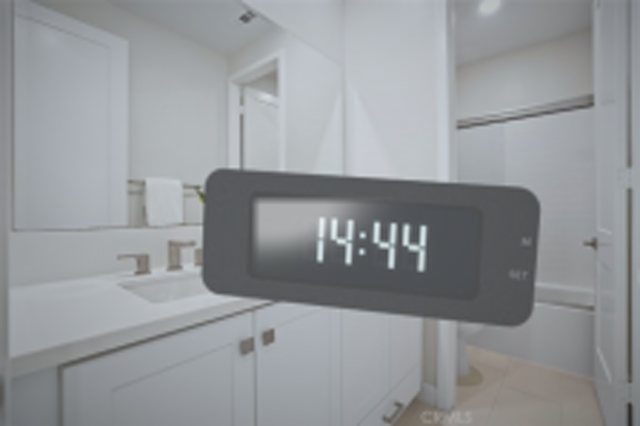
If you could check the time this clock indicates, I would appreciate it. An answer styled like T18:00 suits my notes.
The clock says T14:44
